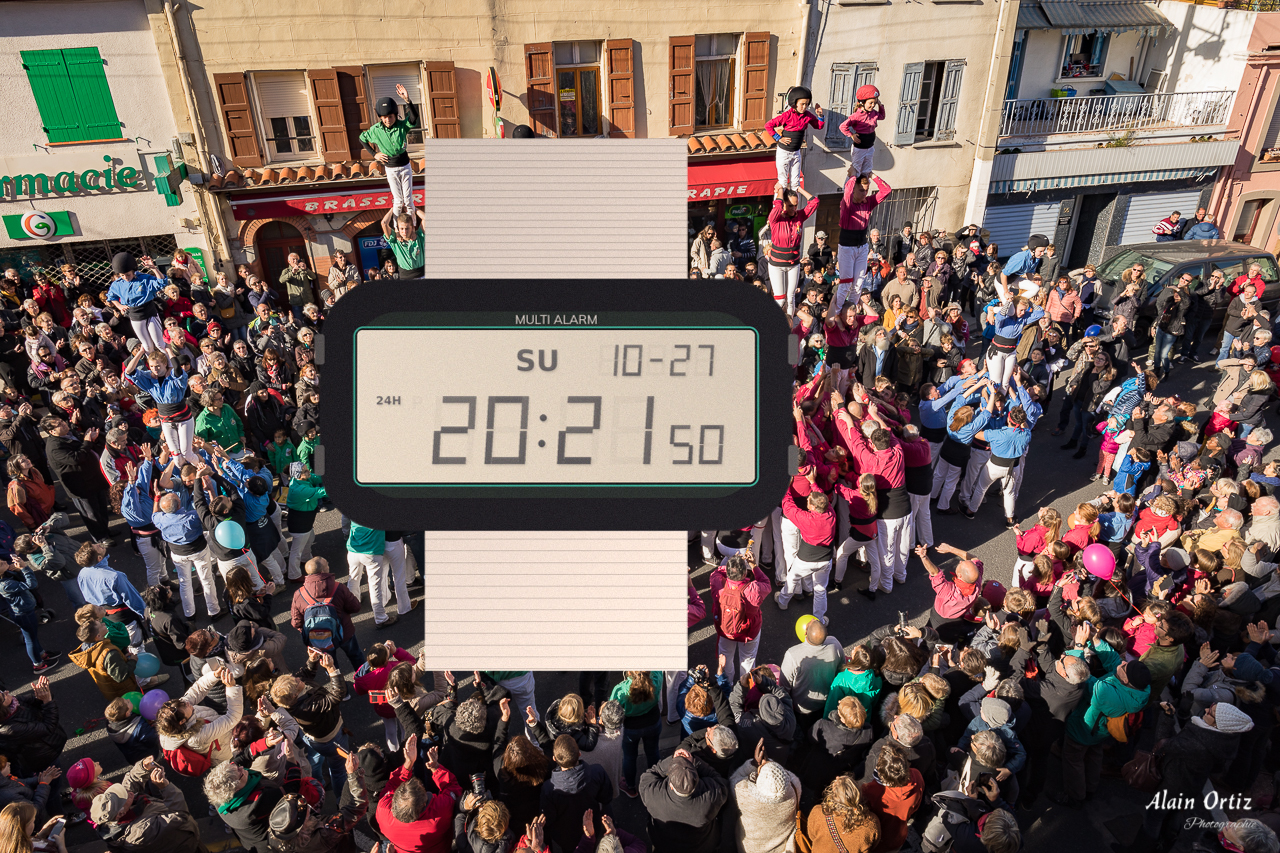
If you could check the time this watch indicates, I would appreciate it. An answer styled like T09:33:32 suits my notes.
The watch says T20:21:50
